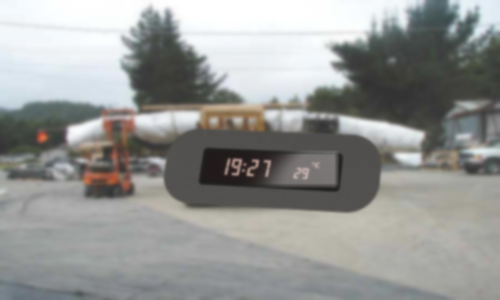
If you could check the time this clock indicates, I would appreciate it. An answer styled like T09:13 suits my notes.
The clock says T19:27
